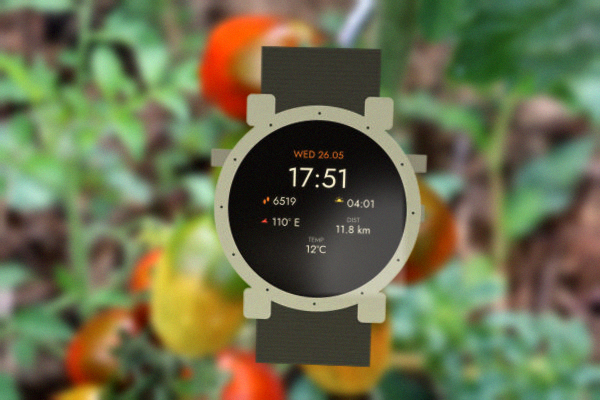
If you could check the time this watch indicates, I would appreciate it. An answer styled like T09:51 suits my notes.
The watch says T17:51
